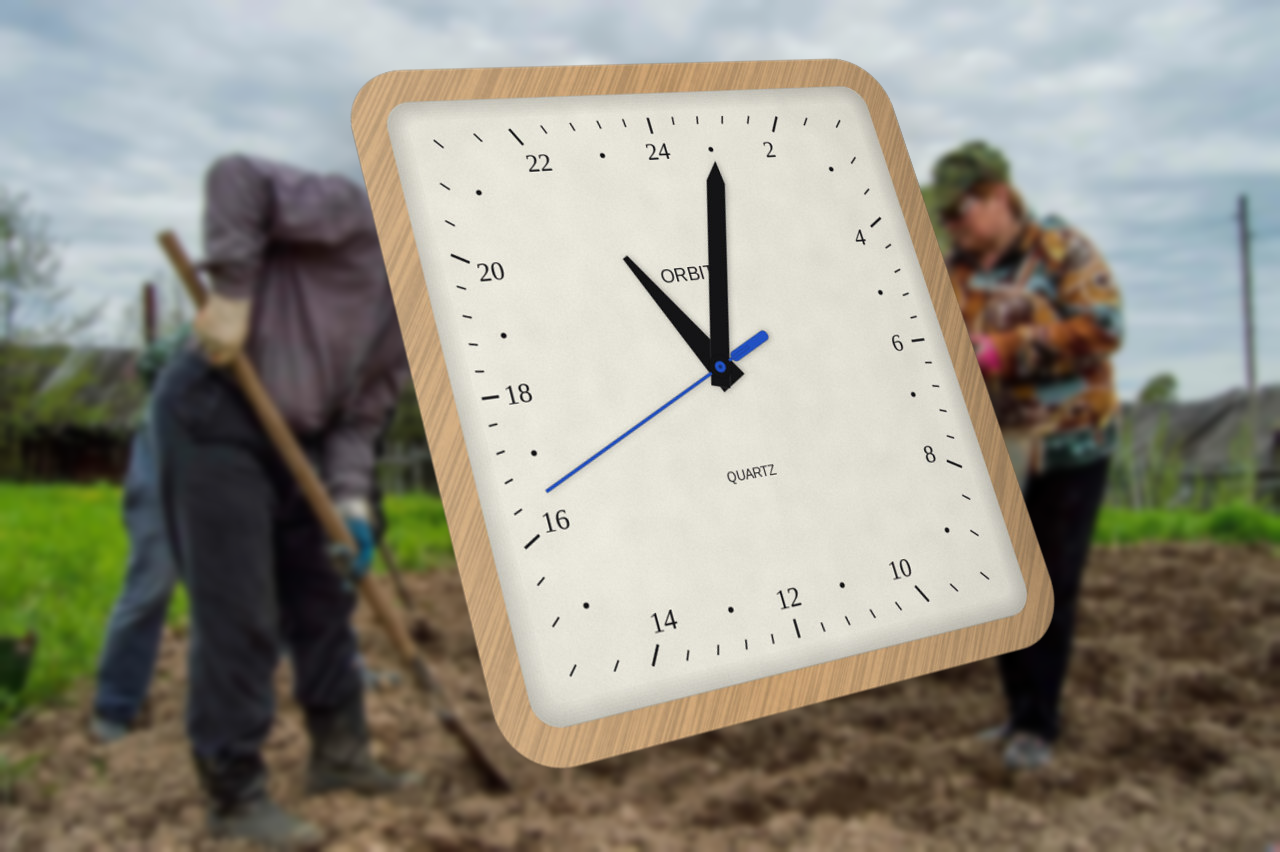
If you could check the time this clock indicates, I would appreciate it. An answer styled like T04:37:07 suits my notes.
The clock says T22:02:41
